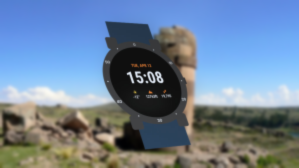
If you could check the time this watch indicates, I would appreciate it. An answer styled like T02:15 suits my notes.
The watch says T15:08
